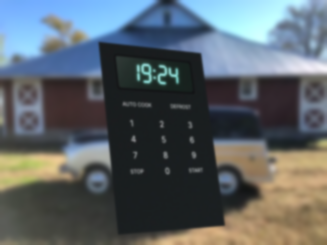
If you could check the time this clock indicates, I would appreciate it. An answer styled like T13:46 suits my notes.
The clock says T19:24
